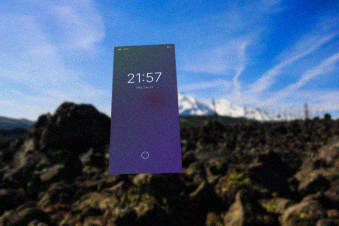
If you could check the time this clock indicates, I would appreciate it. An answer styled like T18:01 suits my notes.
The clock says T21:57
